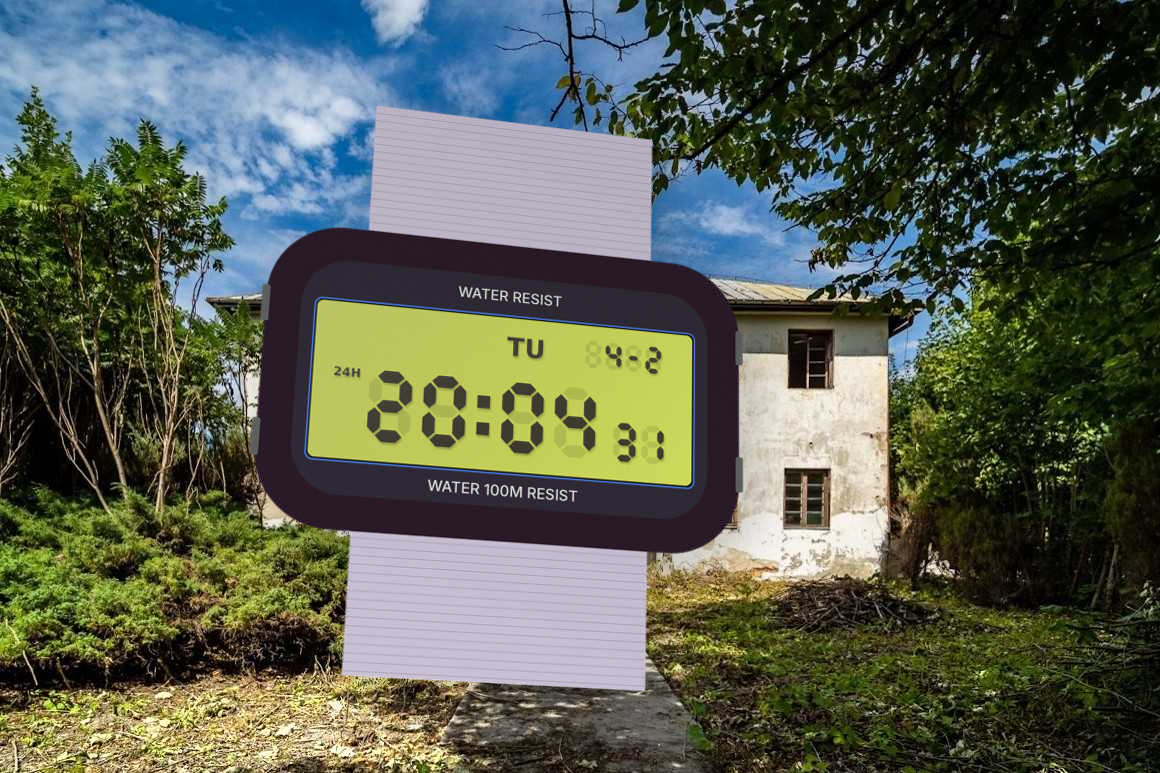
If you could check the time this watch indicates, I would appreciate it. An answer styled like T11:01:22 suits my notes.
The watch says T20:04:31
